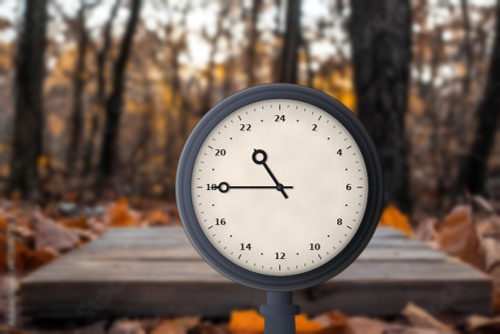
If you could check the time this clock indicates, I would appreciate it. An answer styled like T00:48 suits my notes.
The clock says T21:45
